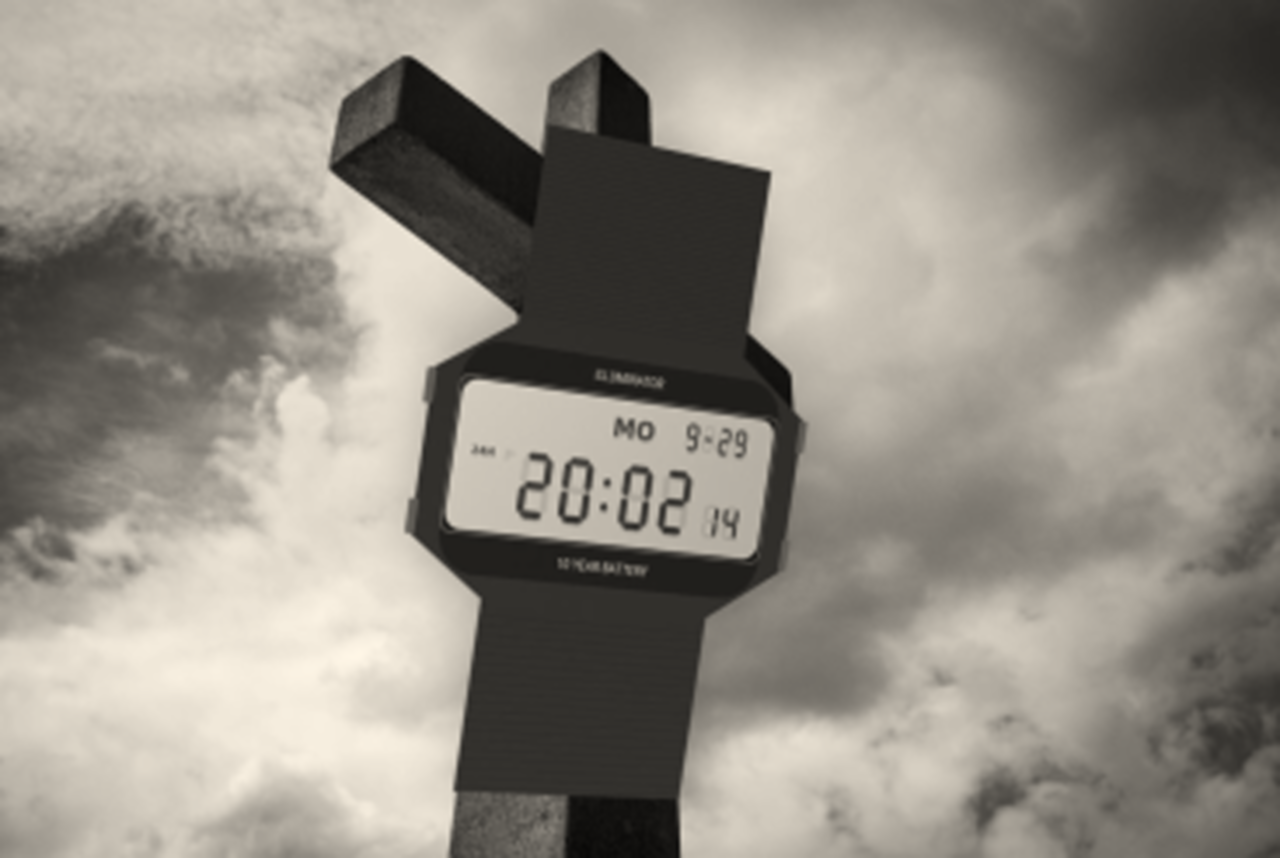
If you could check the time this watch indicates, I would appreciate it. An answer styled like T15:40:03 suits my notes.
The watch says T20:02:14
